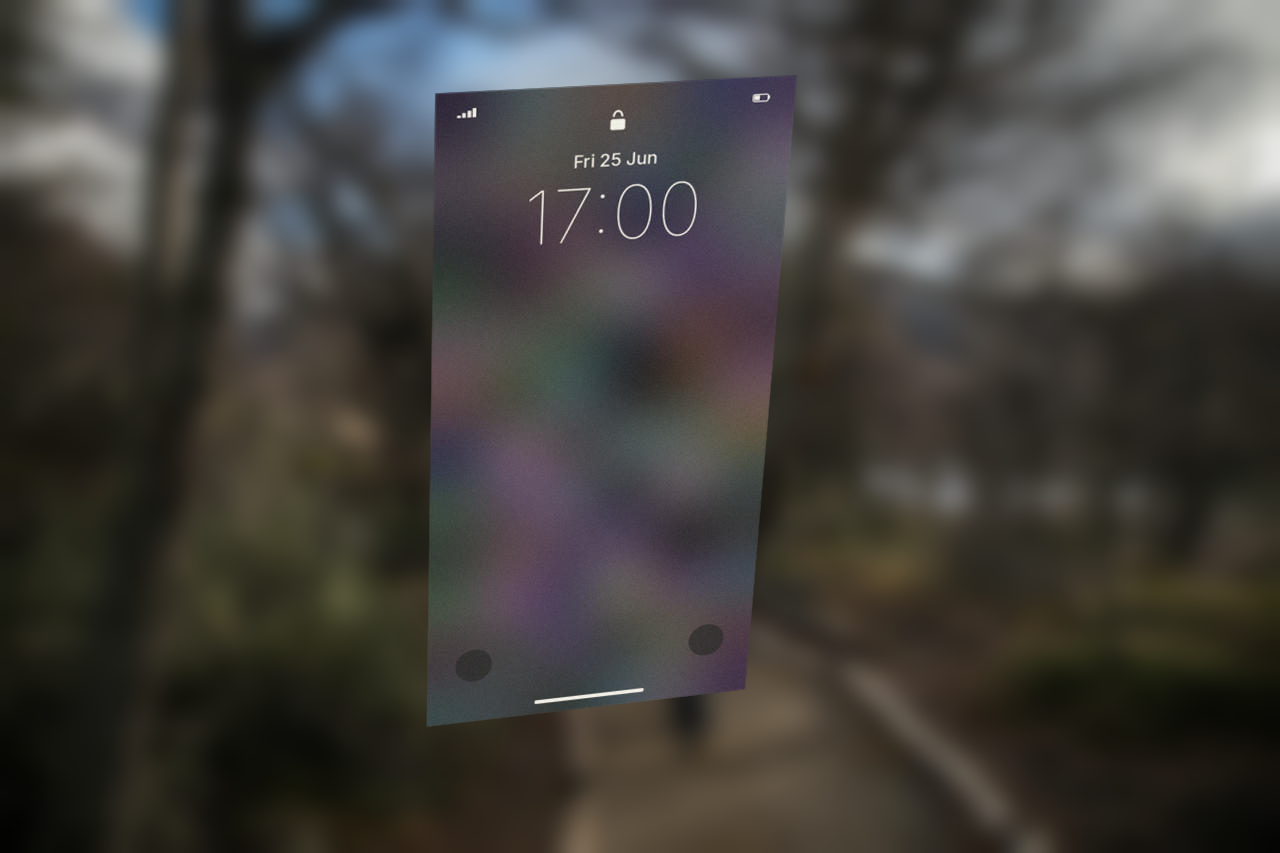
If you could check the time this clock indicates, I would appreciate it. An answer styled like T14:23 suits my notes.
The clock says T17:00
